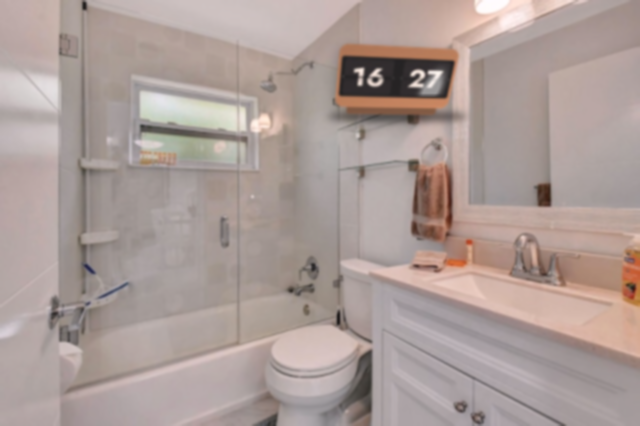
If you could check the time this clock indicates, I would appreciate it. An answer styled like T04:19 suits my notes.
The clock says T16:27
